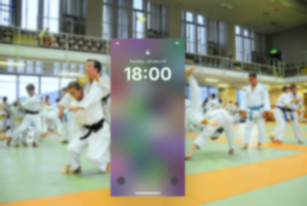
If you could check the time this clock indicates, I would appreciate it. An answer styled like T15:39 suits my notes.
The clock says T18:00
